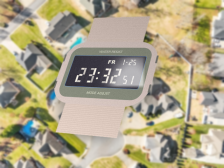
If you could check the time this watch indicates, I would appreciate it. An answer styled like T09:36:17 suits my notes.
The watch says T23:32:51
